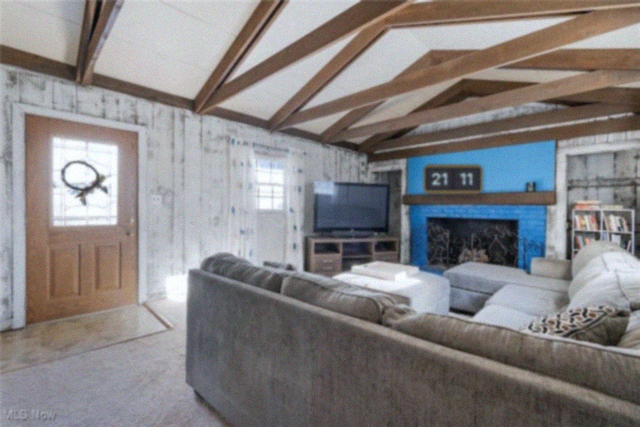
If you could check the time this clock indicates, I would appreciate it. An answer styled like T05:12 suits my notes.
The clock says T21:11
